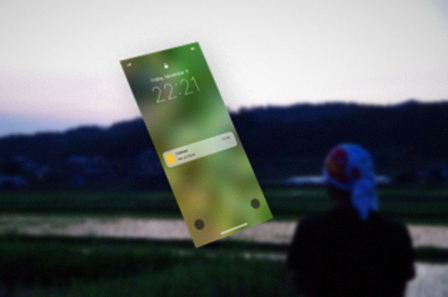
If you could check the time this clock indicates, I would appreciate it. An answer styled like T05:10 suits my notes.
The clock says T22:21
